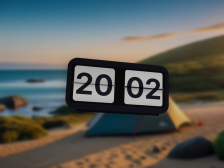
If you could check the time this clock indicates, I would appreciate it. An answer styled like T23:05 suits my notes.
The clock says T20:02
